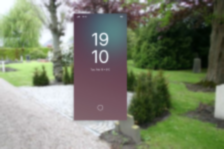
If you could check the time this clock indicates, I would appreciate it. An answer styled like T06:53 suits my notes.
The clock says T19:10
